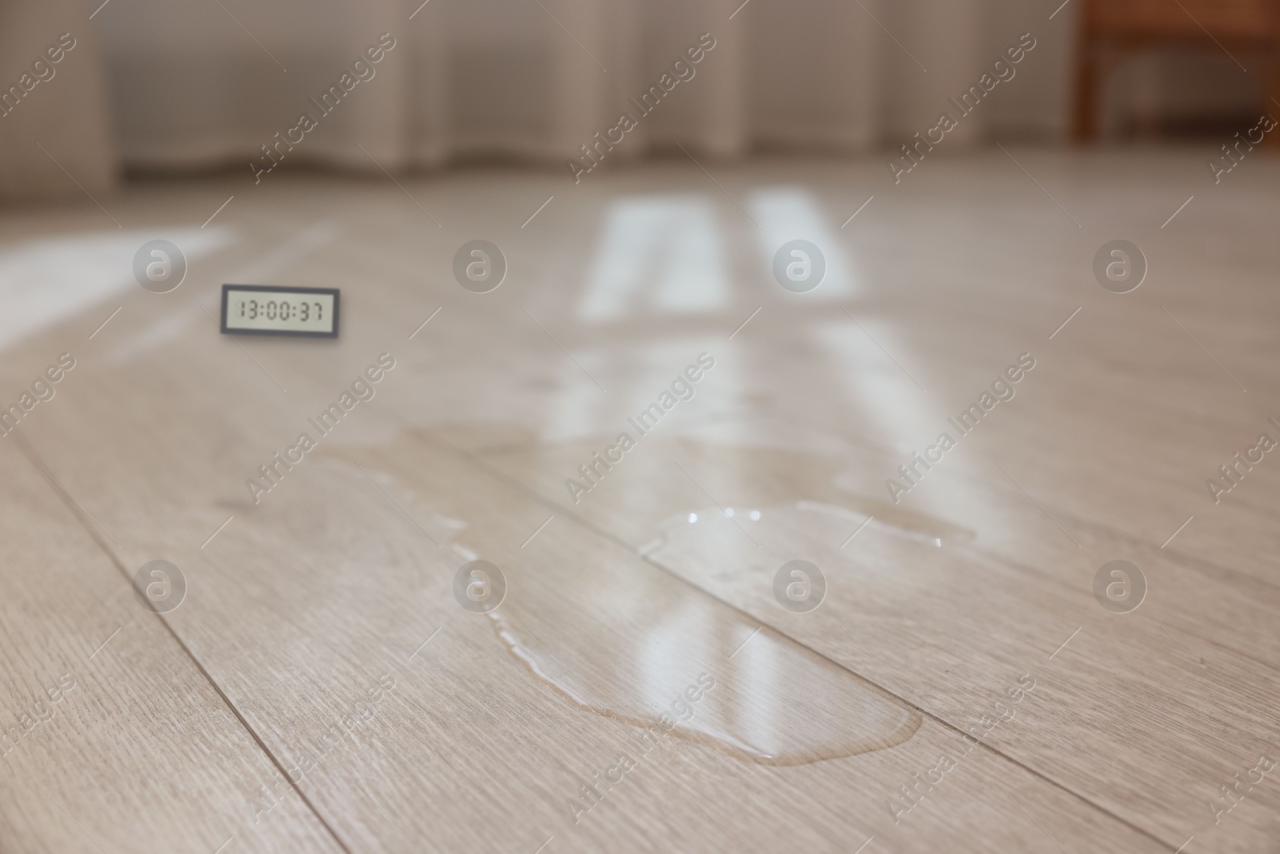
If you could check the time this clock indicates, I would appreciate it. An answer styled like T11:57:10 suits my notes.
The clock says T13:00:37
